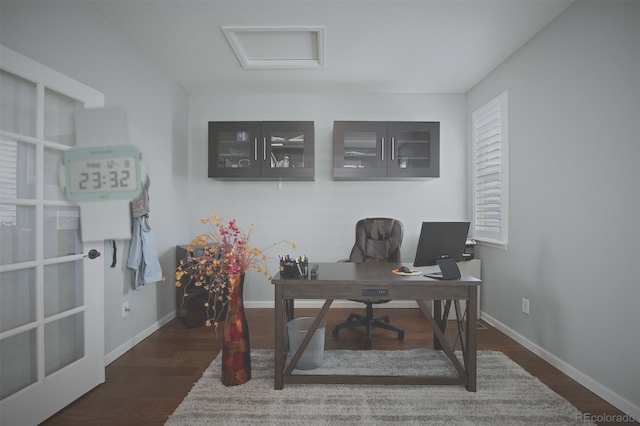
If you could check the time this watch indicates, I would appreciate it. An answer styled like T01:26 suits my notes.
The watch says T23:32
